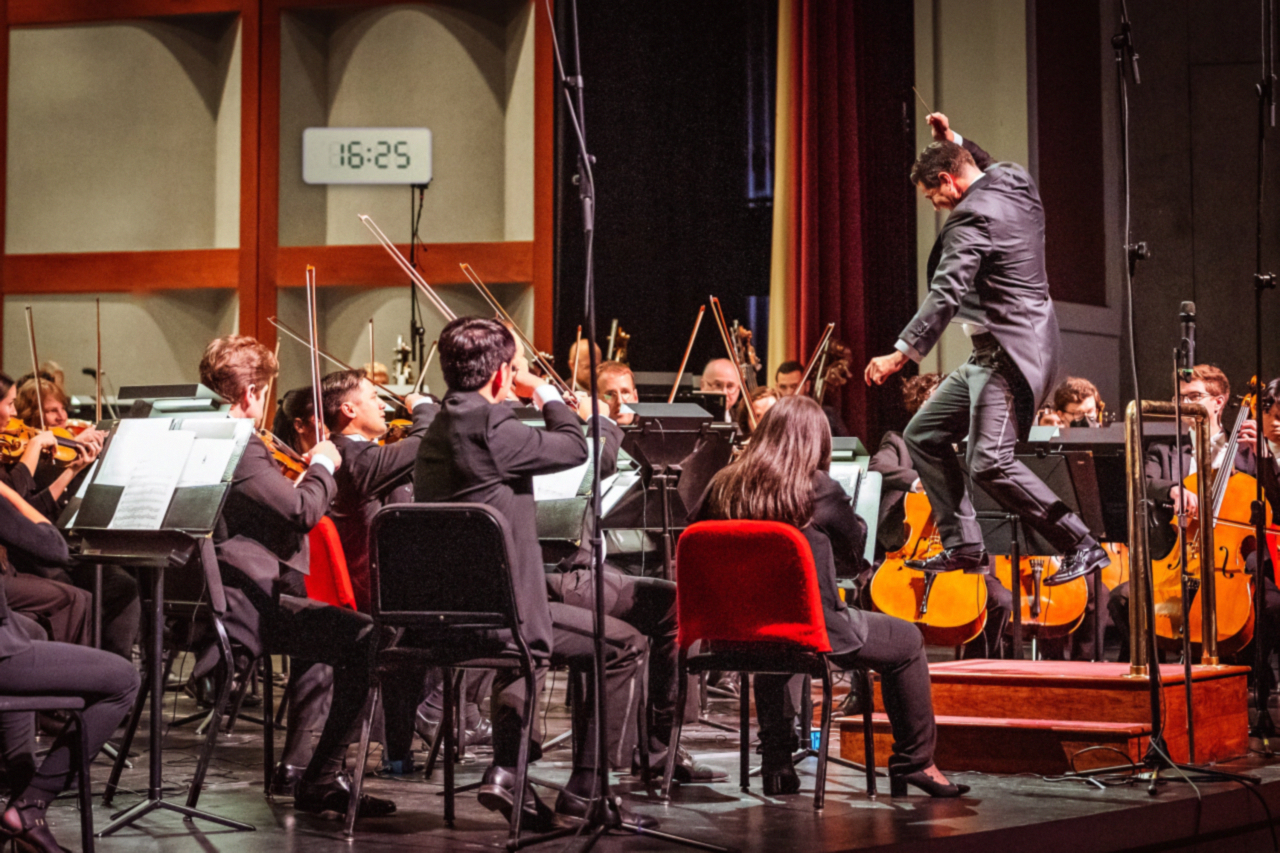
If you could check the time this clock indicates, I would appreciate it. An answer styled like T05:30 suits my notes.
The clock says T16:25
